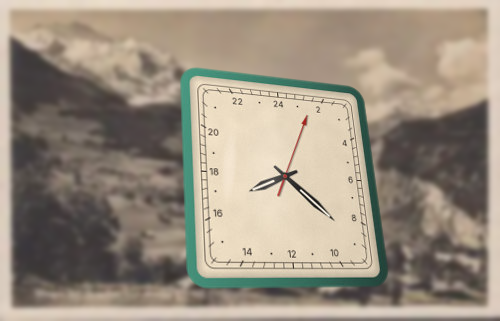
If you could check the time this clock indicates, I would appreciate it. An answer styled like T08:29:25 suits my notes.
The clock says T16:22:04
